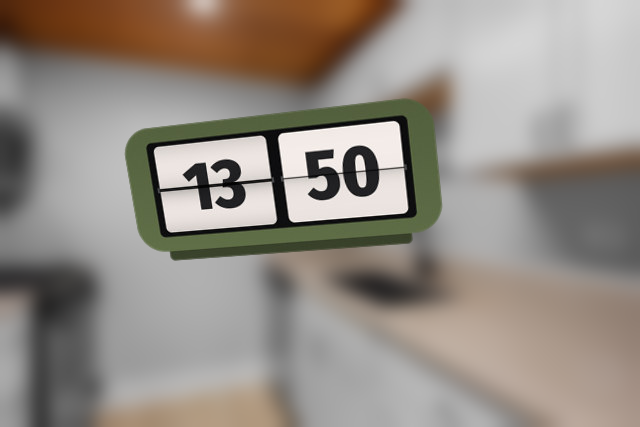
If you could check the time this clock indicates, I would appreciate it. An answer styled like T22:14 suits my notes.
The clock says T13:50
